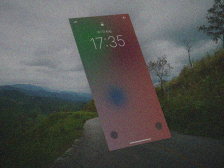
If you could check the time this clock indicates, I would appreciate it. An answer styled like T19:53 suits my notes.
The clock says T17:35
